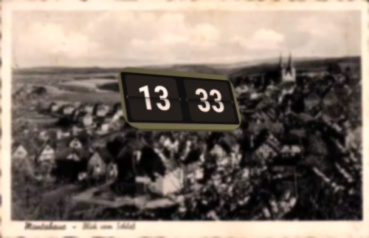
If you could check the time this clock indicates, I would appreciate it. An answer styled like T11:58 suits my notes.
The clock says T13:33
